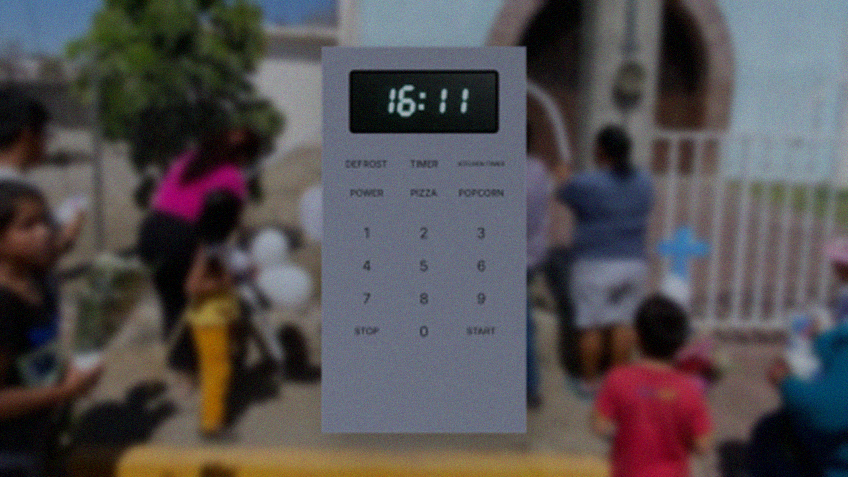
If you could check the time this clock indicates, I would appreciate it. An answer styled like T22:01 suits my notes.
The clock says T16:11
